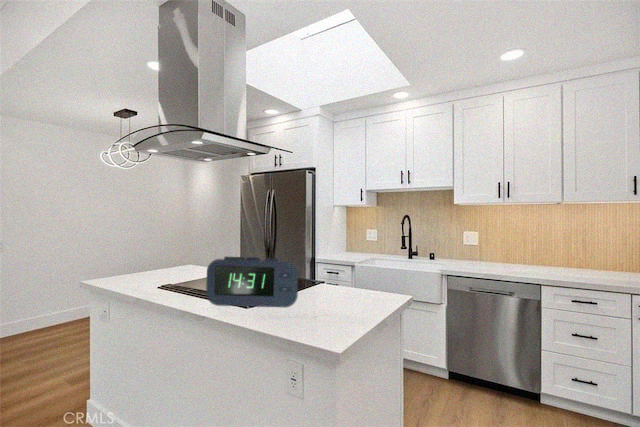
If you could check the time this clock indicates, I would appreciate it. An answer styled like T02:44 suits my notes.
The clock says T14:31
